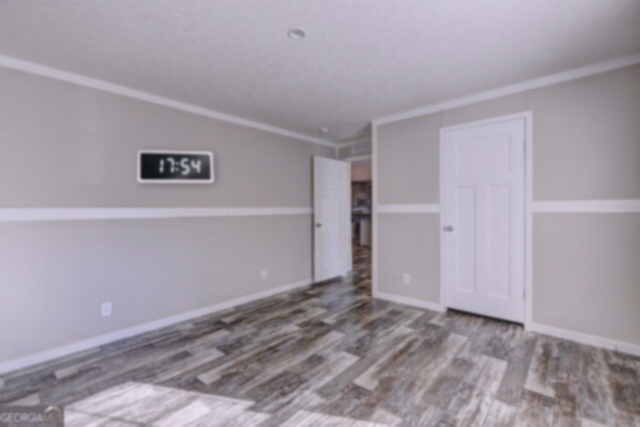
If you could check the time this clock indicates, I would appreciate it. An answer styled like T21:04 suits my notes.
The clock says T17:54
